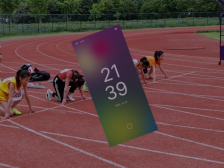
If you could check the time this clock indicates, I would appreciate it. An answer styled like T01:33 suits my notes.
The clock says T21:39
